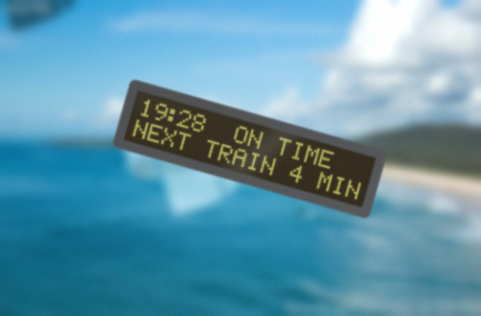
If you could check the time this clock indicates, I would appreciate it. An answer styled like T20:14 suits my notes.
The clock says T19:28
